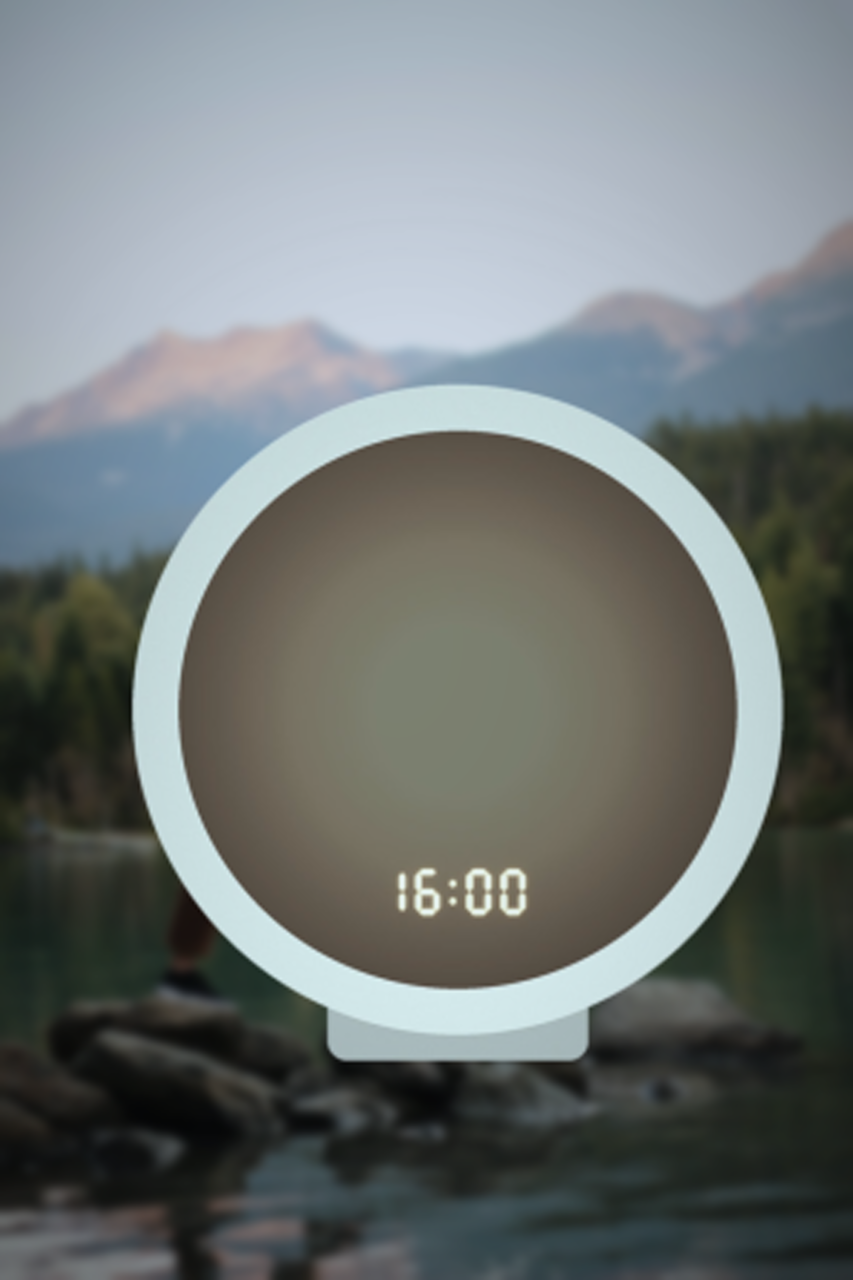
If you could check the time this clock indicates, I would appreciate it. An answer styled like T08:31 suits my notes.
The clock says T16:00
